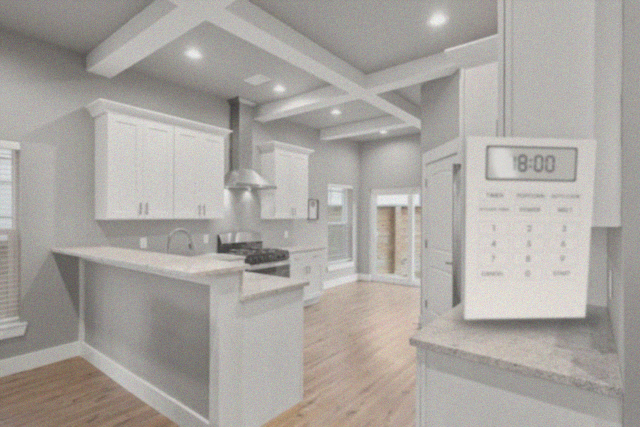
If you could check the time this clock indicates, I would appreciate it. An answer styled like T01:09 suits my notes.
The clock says T18:00
